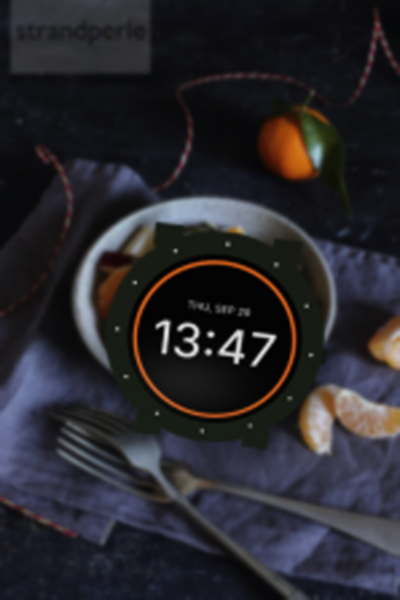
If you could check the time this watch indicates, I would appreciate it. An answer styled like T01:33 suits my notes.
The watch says T13:47
